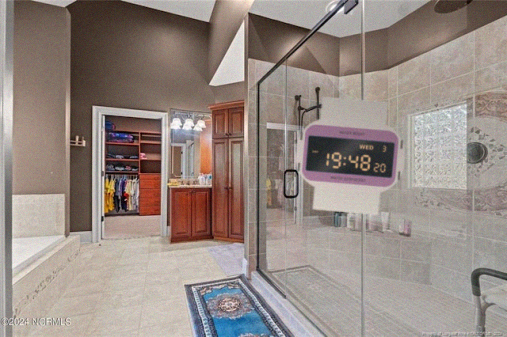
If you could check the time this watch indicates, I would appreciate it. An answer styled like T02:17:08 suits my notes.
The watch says T19:48:20
